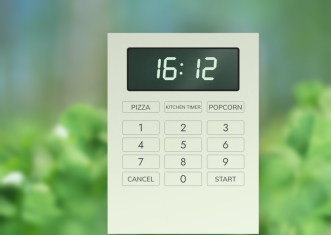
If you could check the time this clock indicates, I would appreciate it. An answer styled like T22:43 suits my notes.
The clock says T16:12
